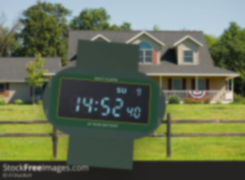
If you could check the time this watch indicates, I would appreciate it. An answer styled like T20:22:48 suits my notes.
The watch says T14:52:40
